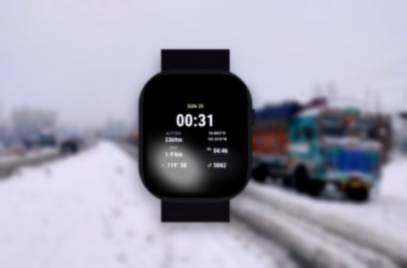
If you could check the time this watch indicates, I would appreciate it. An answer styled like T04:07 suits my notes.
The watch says T00:31
